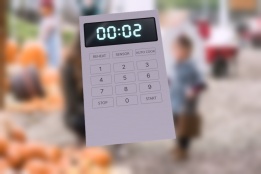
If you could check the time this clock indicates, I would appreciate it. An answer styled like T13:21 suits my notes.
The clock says T00:02
